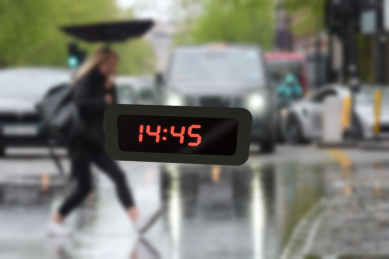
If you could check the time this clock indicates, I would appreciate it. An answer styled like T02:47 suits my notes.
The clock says T14:45
